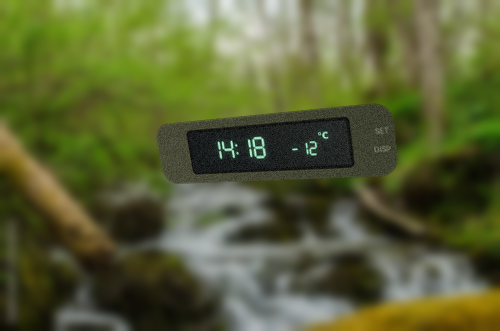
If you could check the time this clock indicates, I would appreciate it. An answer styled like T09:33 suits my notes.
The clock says T14:18
